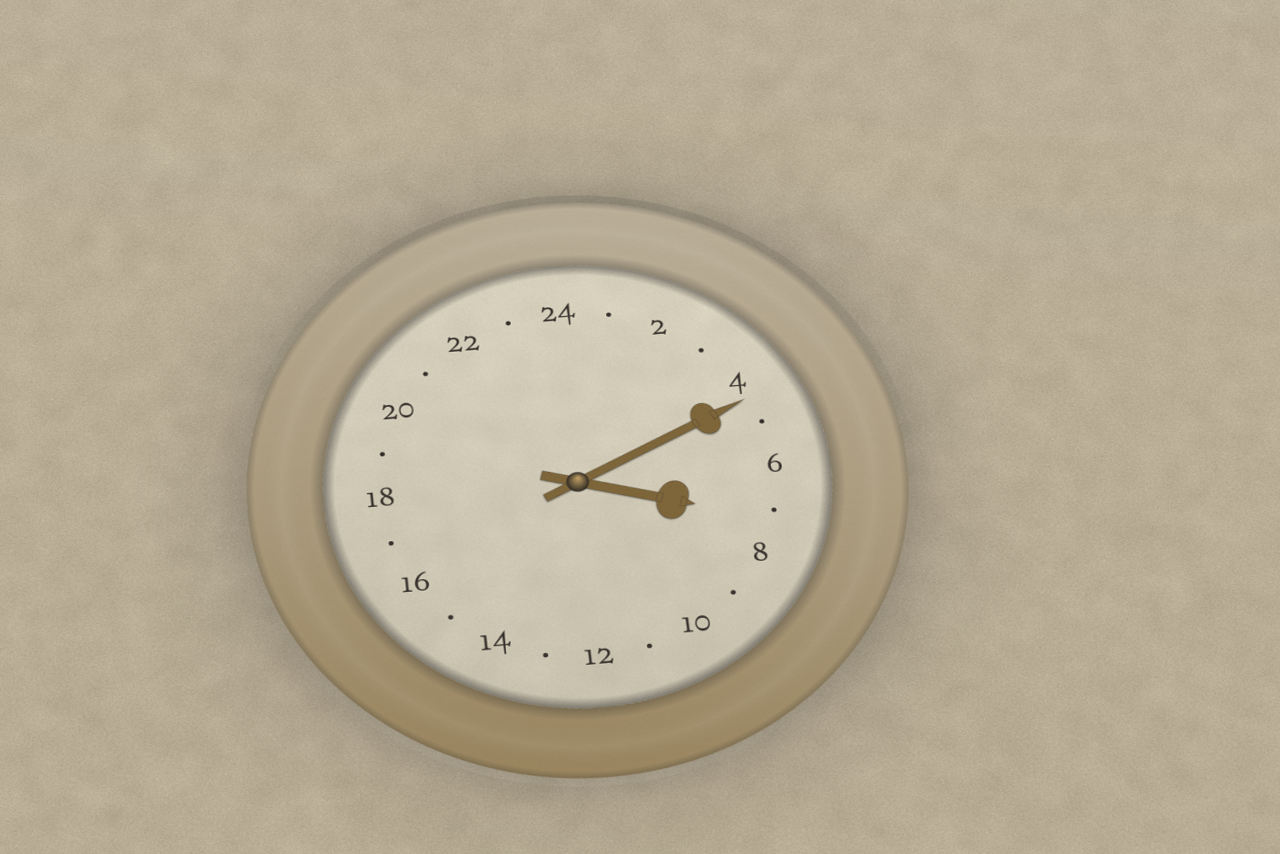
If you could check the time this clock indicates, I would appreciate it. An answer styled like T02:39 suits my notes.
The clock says T07:11
